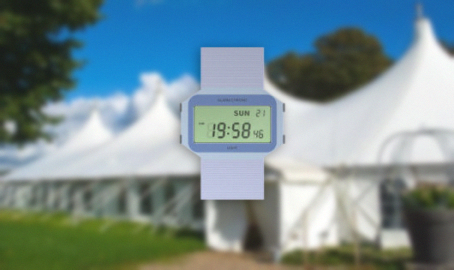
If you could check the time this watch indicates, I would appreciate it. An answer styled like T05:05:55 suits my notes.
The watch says T19:58:46
